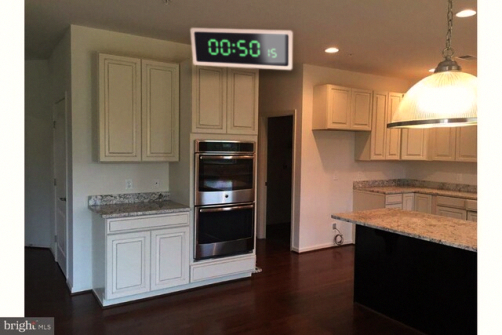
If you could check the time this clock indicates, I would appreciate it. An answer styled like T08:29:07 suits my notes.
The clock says T00:50:15
